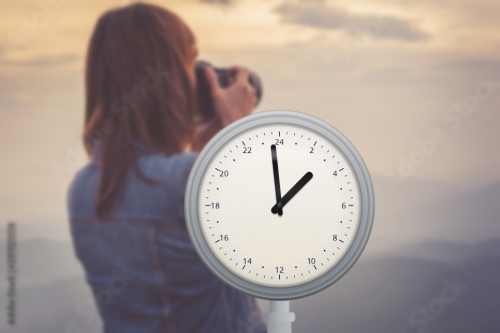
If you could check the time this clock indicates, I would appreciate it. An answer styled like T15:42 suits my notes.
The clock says T02:59
